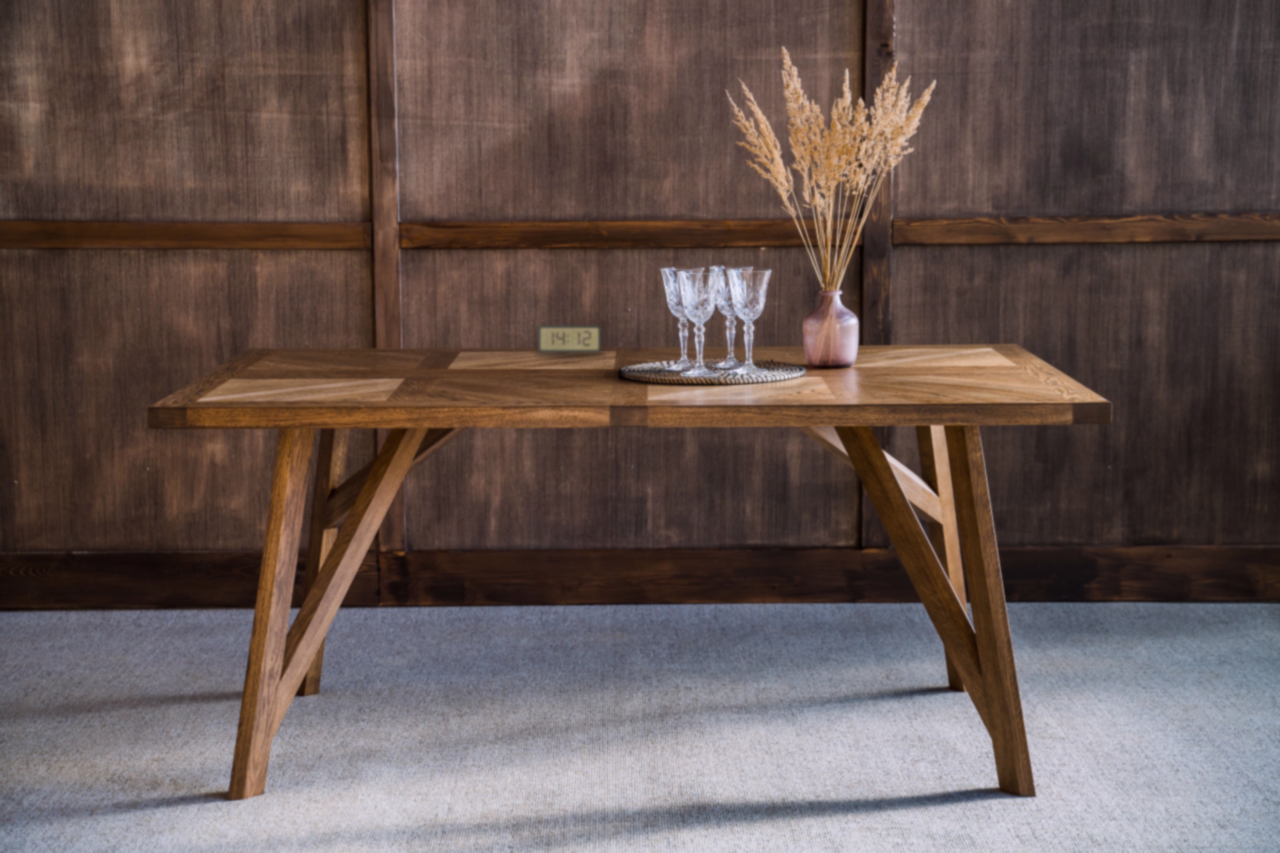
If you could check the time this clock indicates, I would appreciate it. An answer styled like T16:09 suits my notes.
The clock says T14:12
